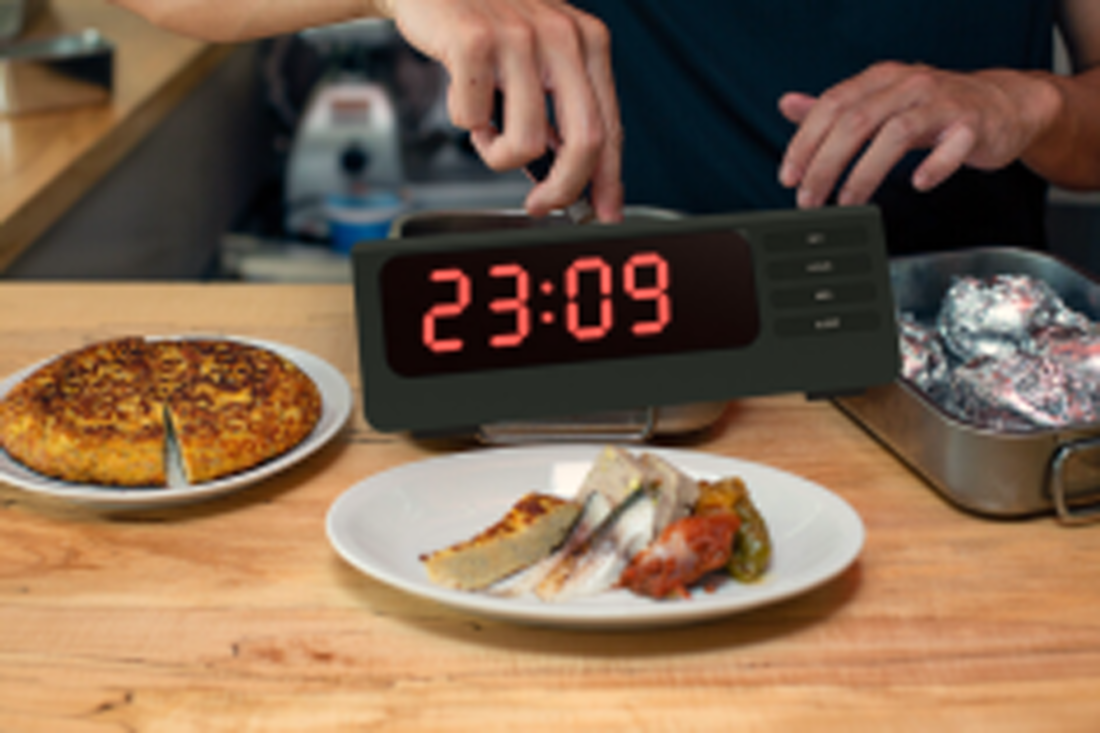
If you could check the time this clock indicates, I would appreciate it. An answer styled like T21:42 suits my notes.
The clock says T23:09
